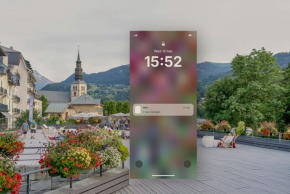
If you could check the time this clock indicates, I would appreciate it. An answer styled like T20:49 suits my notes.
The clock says T15:52
